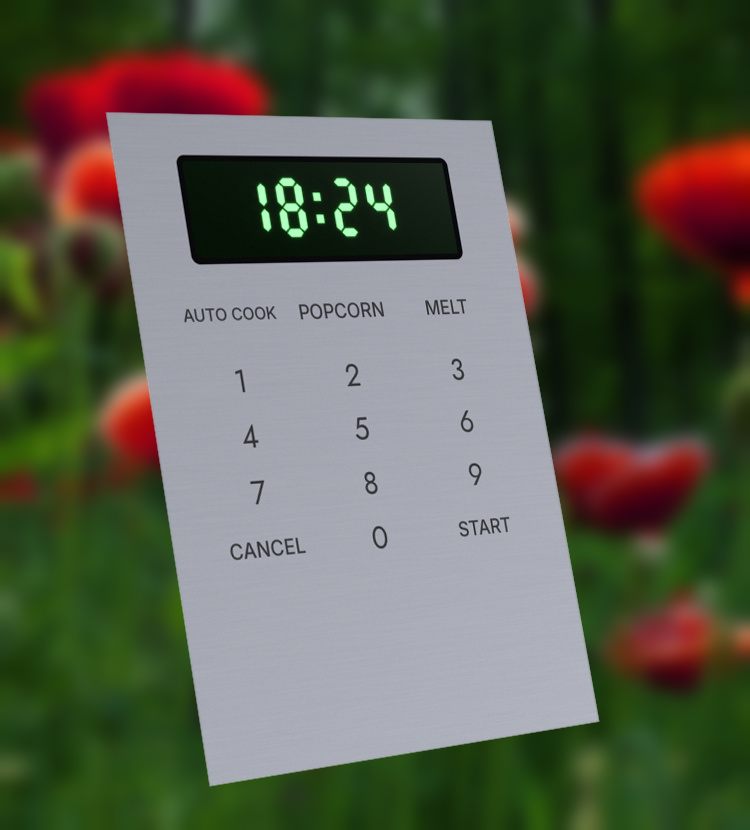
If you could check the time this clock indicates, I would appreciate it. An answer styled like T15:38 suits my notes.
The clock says T18:24
